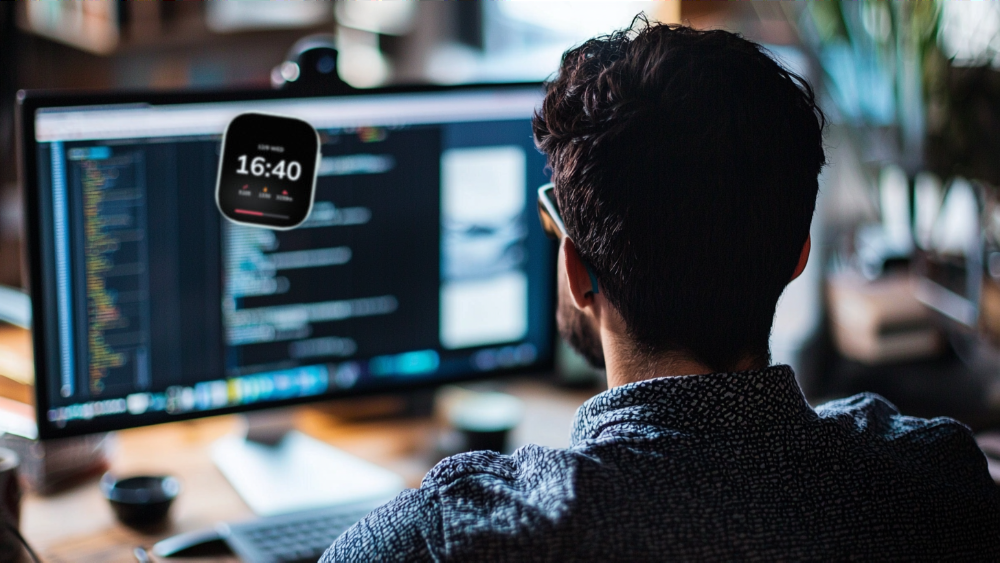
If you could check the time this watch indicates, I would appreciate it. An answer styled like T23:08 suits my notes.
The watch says T16:40
